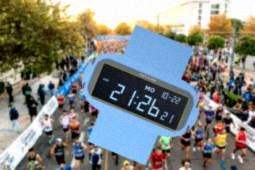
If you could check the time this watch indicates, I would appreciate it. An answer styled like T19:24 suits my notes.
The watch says T21:26
